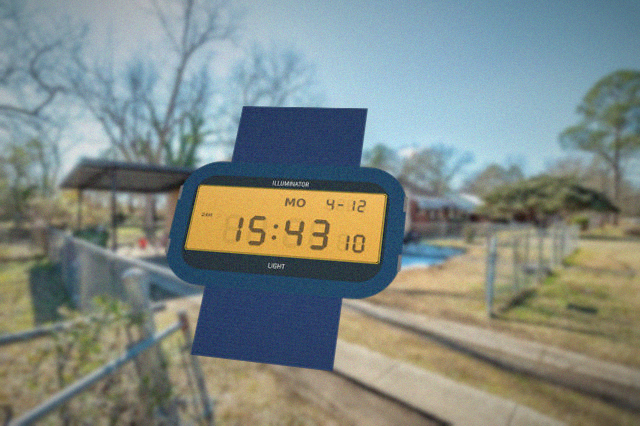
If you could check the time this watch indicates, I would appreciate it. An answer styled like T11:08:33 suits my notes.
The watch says T15:43:10
